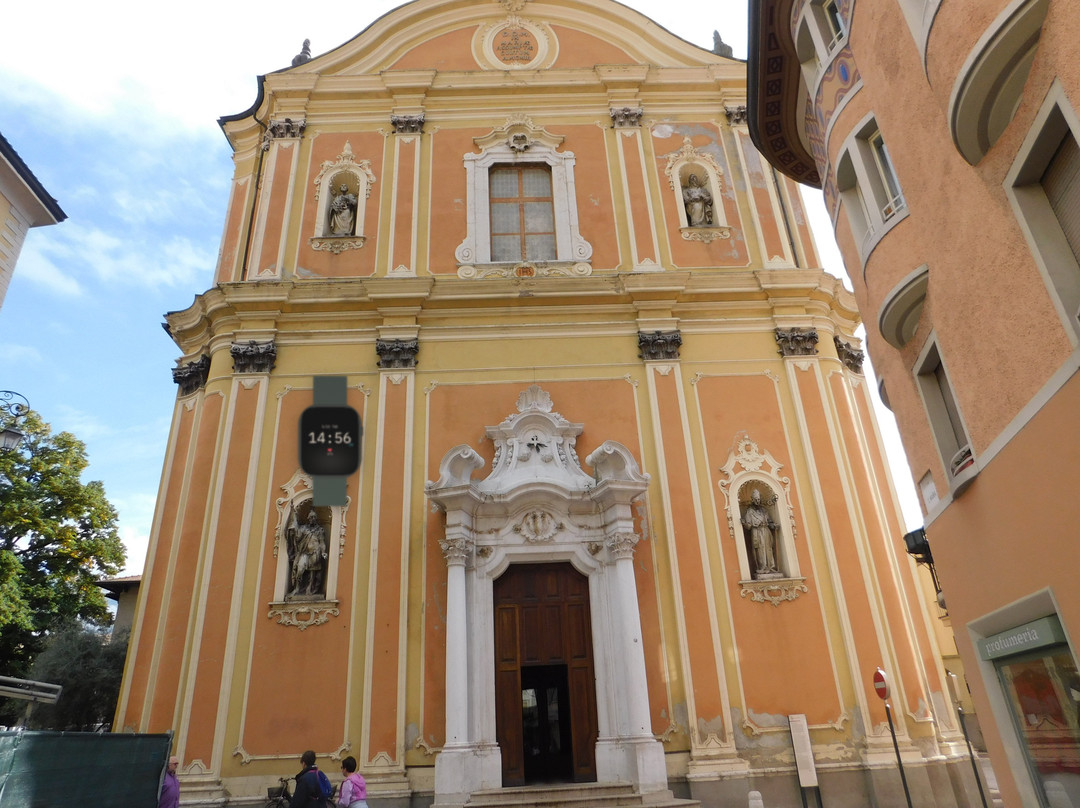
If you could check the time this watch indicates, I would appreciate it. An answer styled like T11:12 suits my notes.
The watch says T14:56
